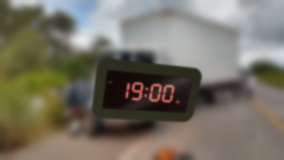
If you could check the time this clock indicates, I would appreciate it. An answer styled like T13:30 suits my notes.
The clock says T19:00
